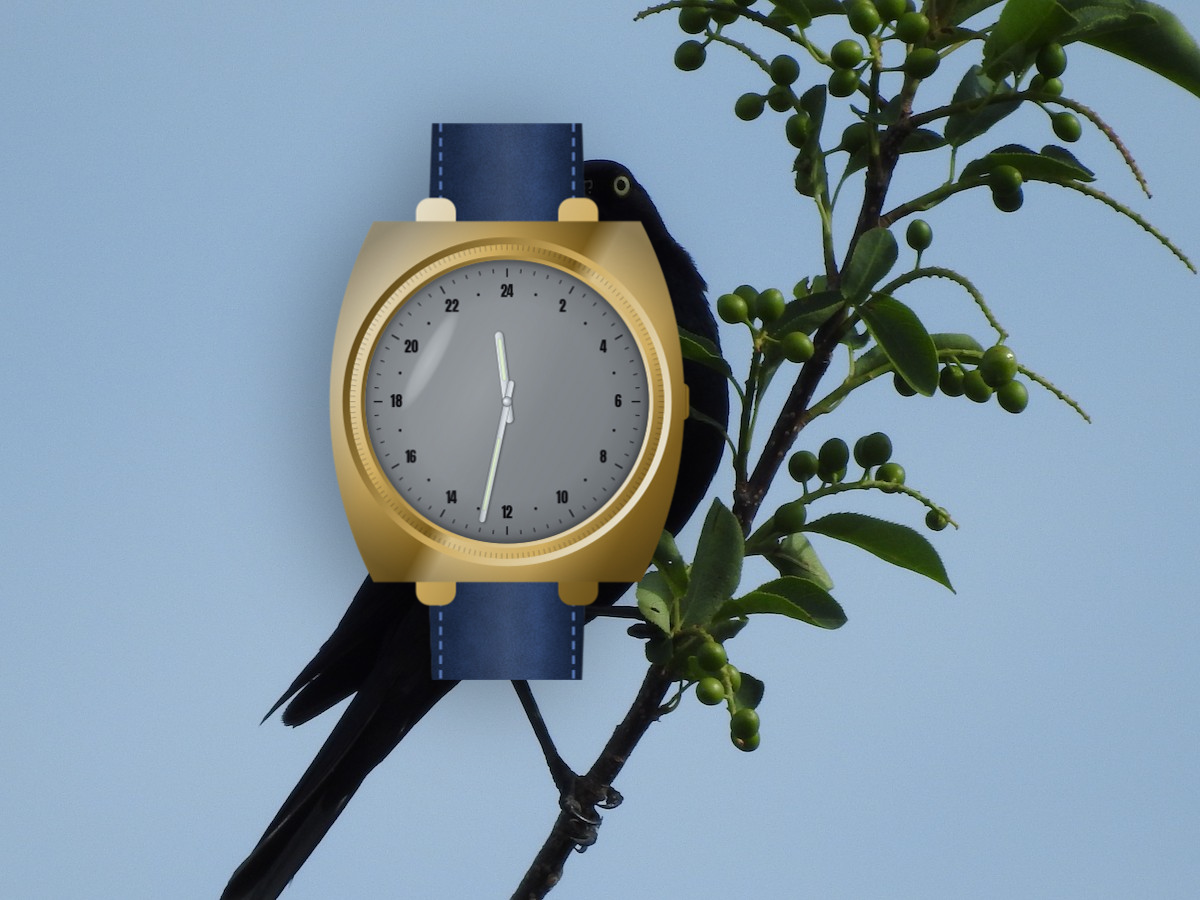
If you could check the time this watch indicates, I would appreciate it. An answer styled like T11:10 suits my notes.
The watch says T23:32
